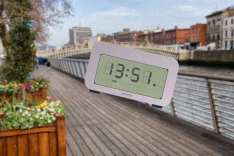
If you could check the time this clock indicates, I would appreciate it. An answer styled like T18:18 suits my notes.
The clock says T13:51
